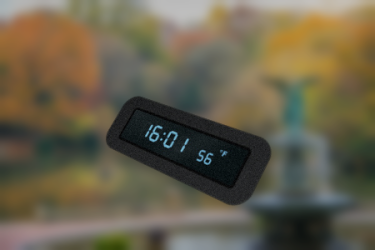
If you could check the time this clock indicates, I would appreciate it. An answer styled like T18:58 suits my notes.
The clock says T16:01
